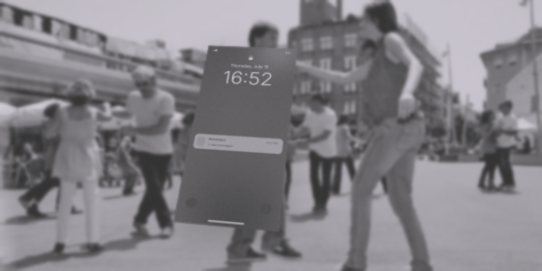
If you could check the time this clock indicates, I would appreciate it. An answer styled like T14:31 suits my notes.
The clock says T16:52
